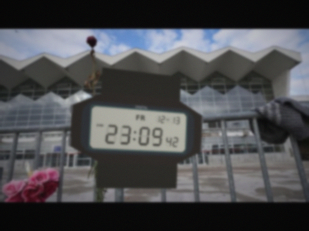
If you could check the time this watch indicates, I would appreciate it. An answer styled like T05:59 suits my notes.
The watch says T23:09
